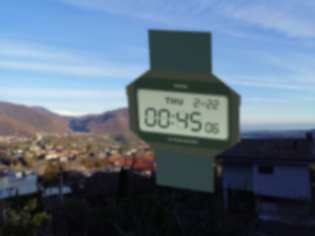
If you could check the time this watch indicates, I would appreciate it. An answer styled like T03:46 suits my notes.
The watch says T00:45
